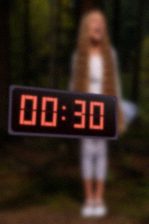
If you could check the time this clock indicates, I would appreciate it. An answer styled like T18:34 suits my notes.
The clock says T00:30
